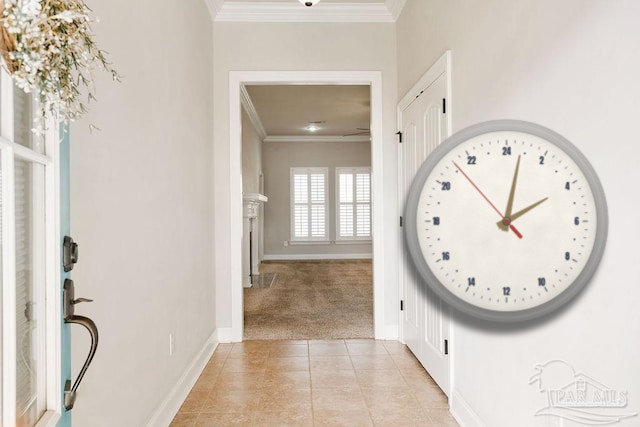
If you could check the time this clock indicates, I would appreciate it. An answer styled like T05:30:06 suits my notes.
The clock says T04:01:53
